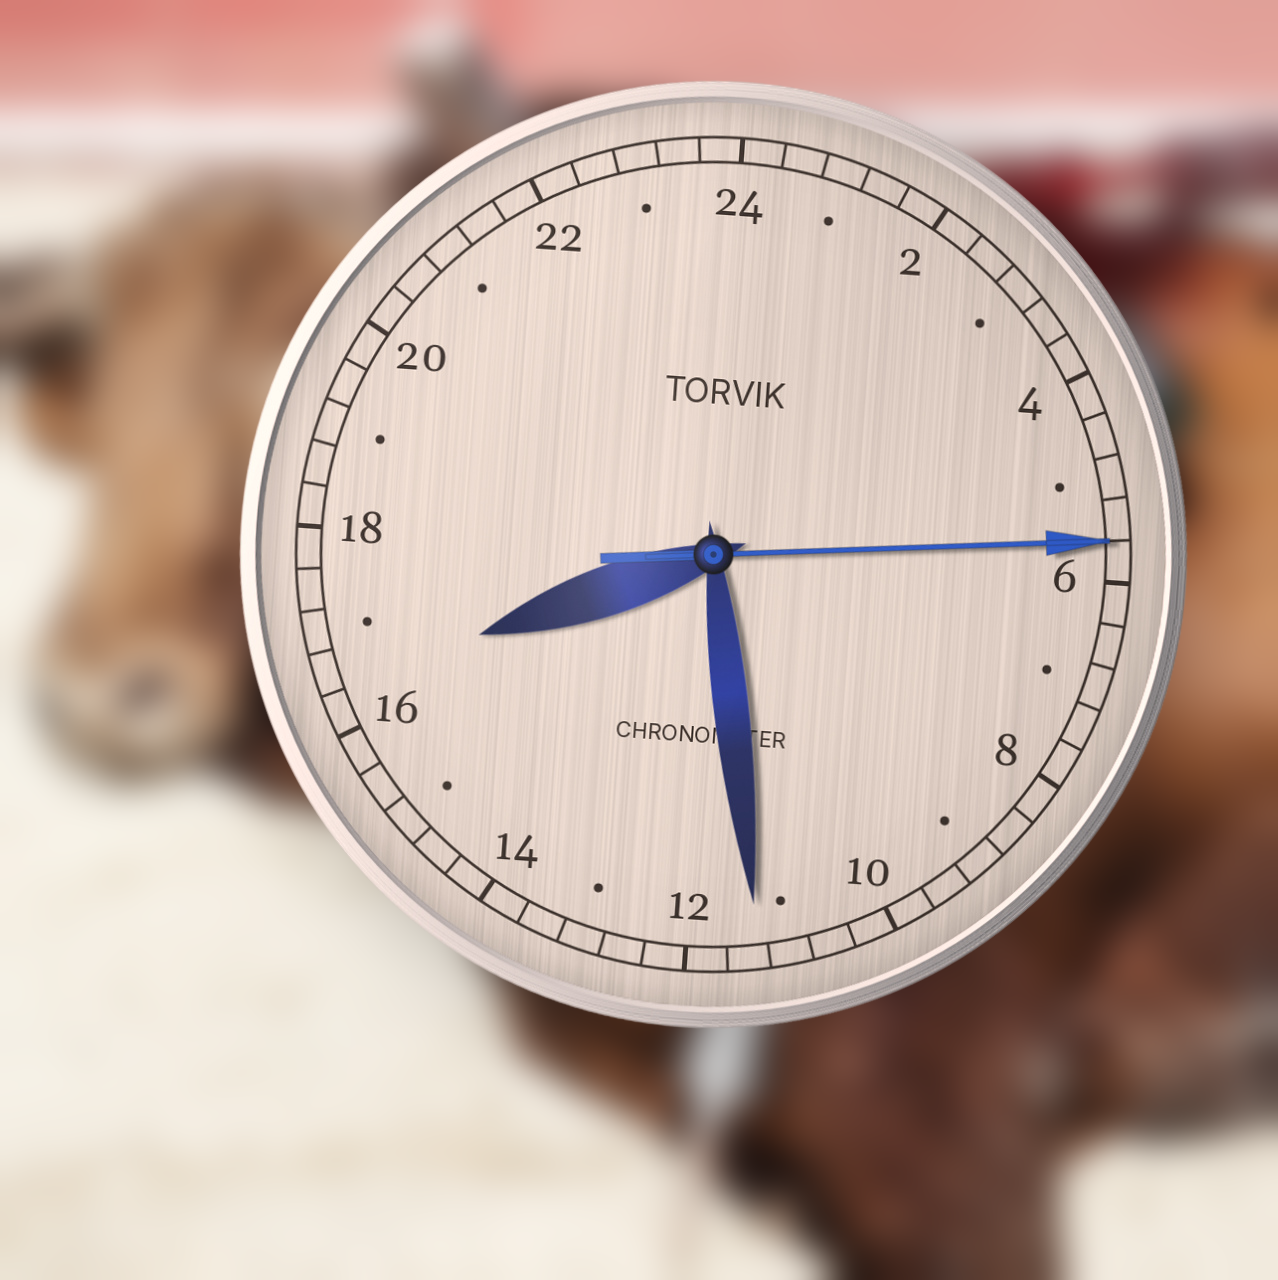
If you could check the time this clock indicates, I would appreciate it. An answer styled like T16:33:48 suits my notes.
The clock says T16:28:14
